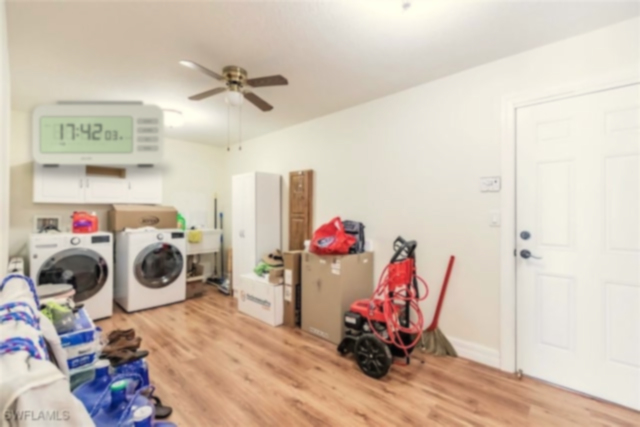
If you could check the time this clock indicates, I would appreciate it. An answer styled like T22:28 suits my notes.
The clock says T17:42
